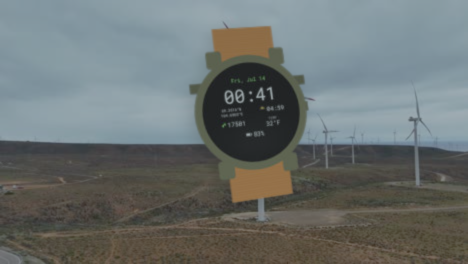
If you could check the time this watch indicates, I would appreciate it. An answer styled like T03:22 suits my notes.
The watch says T00:41
